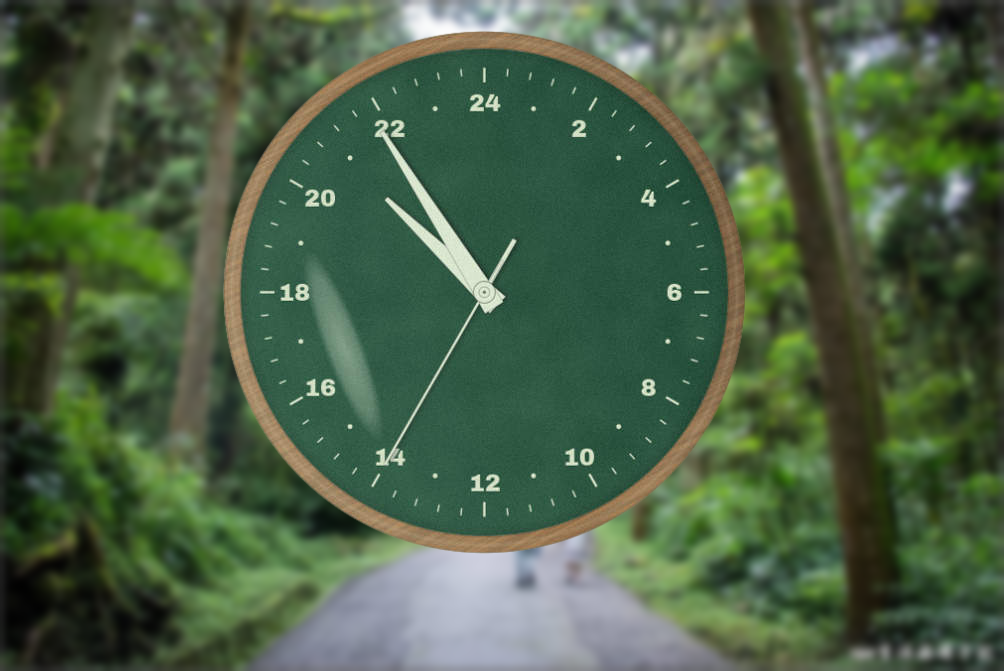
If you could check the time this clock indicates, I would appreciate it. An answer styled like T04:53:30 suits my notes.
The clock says T20:54:35
